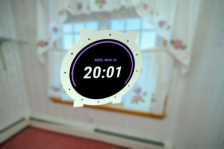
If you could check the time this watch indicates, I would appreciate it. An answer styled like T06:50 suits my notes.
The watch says T20:01
